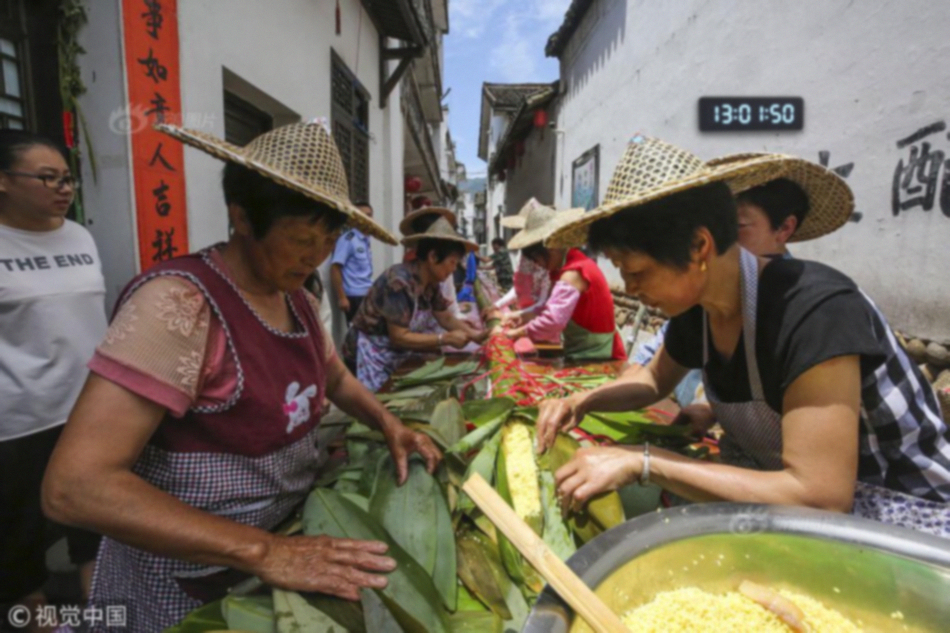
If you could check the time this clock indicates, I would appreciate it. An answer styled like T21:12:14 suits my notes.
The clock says T13:01:50
